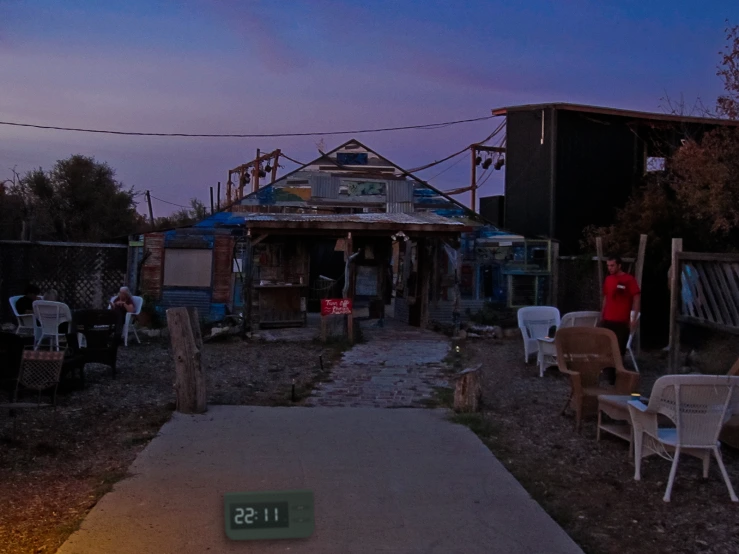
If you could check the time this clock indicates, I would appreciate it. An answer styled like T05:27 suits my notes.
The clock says T22:11
